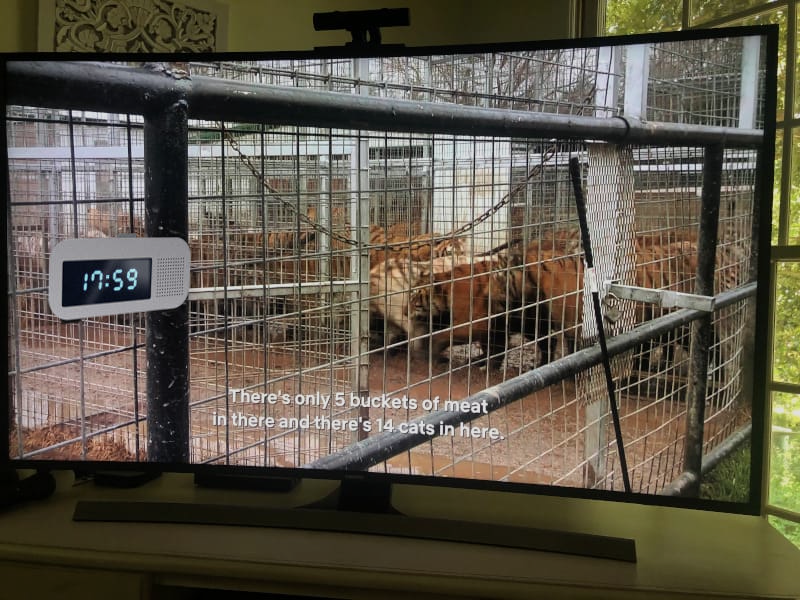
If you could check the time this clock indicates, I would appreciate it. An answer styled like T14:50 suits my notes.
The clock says T17:59
